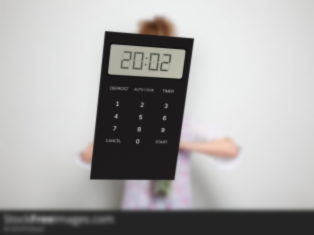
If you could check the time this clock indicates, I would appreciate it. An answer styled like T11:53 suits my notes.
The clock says T20:02
